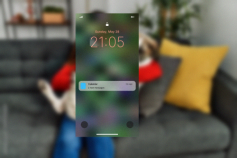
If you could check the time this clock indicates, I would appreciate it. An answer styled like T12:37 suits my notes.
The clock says T21:05
